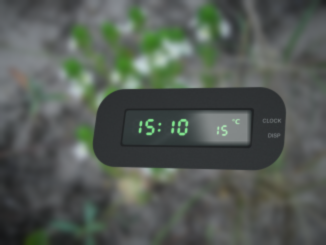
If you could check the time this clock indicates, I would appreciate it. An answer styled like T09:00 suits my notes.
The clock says T15:10
